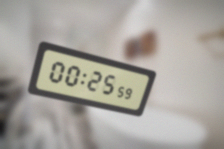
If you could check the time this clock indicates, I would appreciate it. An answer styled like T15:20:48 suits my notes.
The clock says T00:25:59
